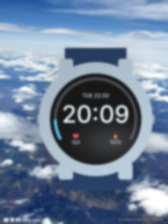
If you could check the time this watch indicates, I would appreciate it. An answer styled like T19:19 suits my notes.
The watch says T20:09
